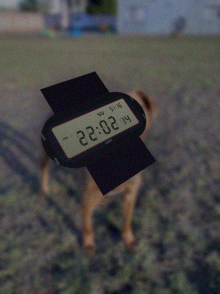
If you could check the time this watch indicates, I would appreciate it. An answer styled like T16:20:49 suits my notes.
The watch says T22:02:14
